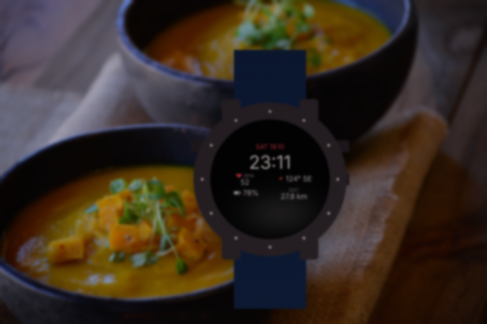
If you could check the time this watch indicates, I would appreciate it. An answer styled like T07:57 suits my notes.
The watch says T23:11
